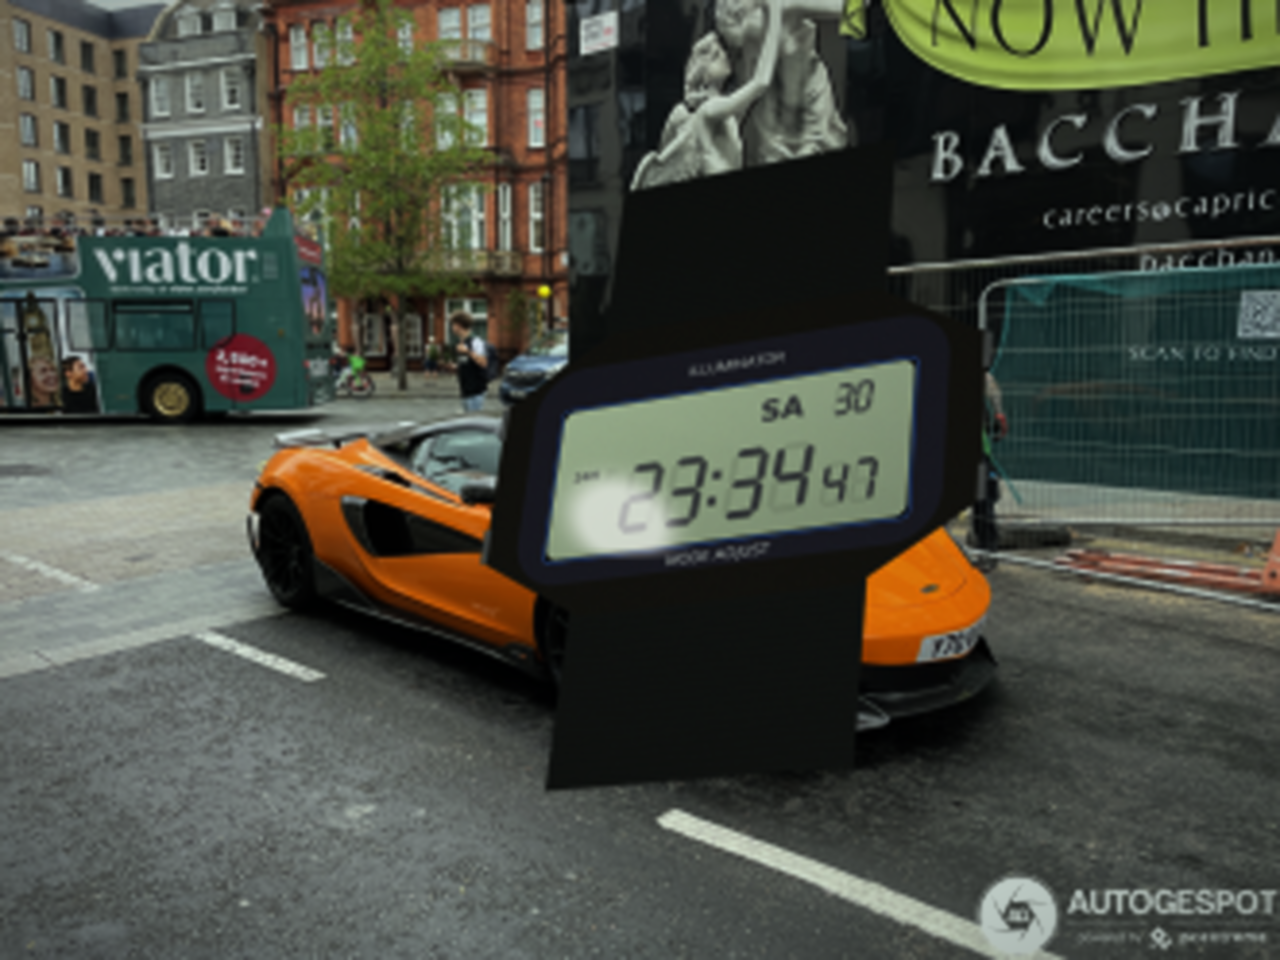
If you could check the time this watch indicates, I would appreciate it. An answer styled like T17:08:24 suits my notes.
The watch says T23:34:47
